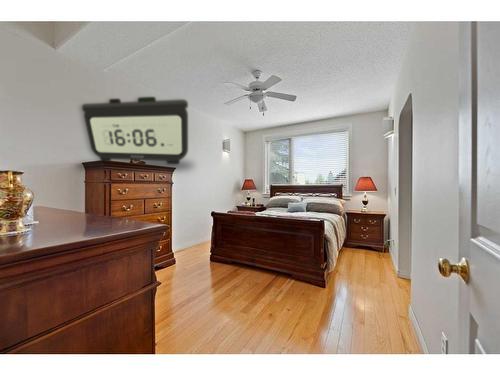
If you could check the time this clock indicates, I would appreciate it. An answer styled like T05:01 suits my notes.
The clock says T16:06
